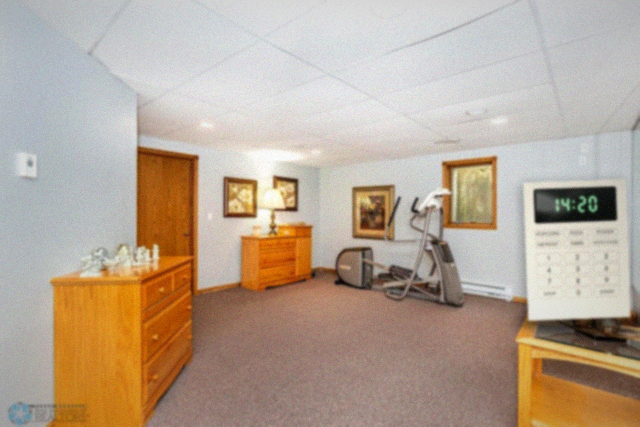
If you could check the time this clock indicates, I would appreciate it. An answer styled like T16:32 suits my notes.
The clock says T14:20
